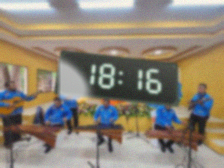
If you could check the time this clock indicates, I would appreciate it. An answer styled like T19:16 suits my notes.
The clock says T18:16
